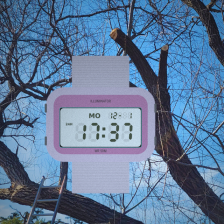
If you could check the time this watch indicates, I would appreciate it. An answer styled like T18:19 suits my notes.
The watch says T17:37
